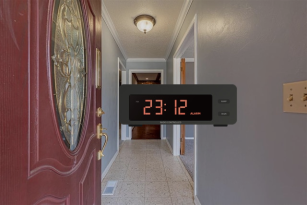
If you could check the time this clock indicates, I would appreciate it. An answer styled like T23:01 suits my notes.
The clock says T23:12
